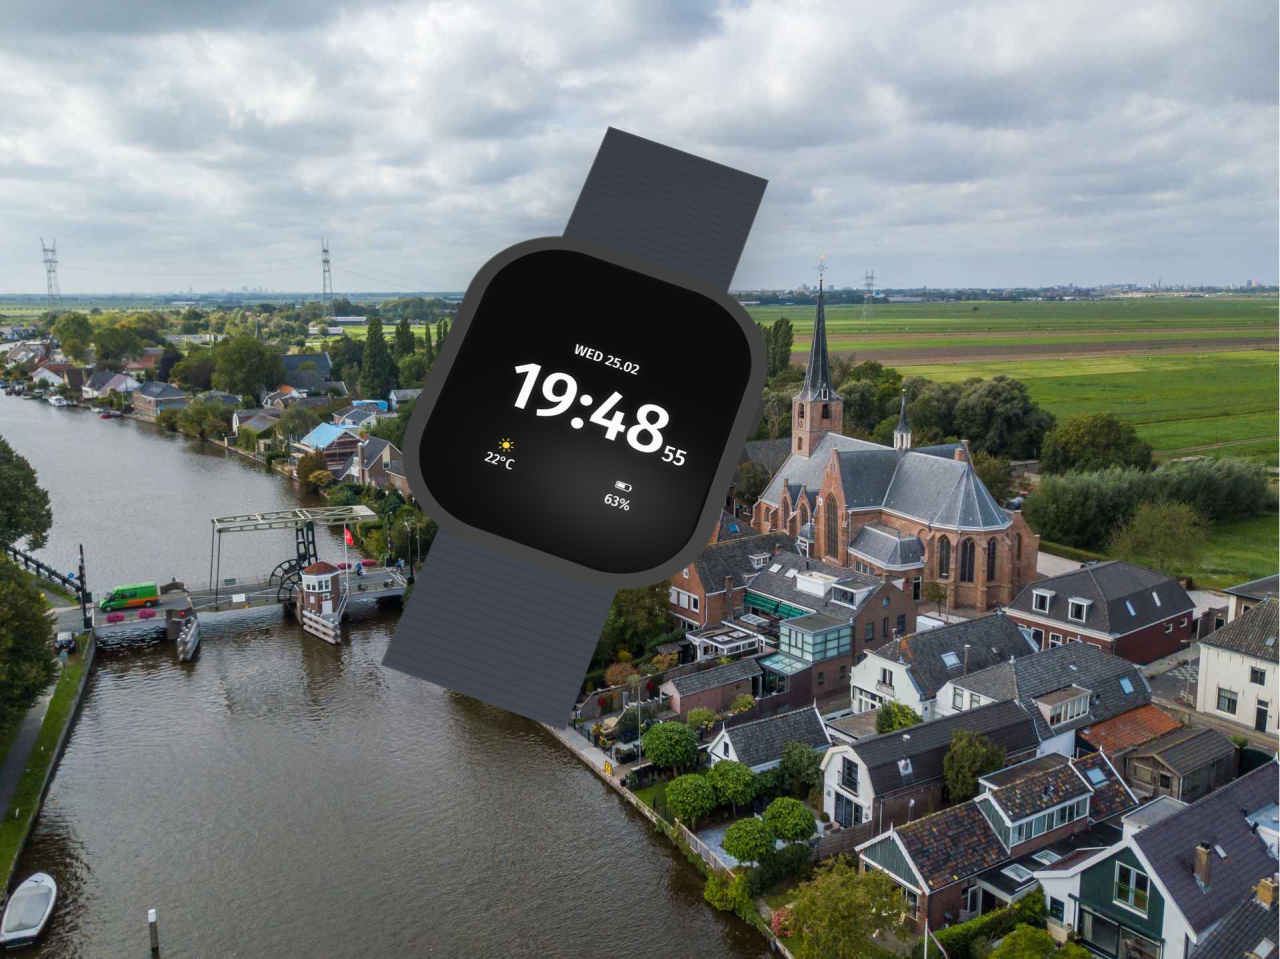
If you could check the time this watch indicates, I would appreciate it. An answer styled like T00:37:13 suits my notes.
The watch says T19:48:55
